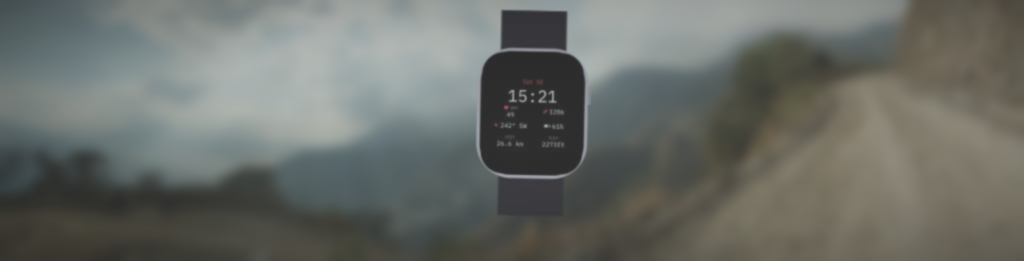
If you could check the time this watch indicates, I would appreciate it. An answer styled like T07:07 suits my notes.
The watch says T15:21
